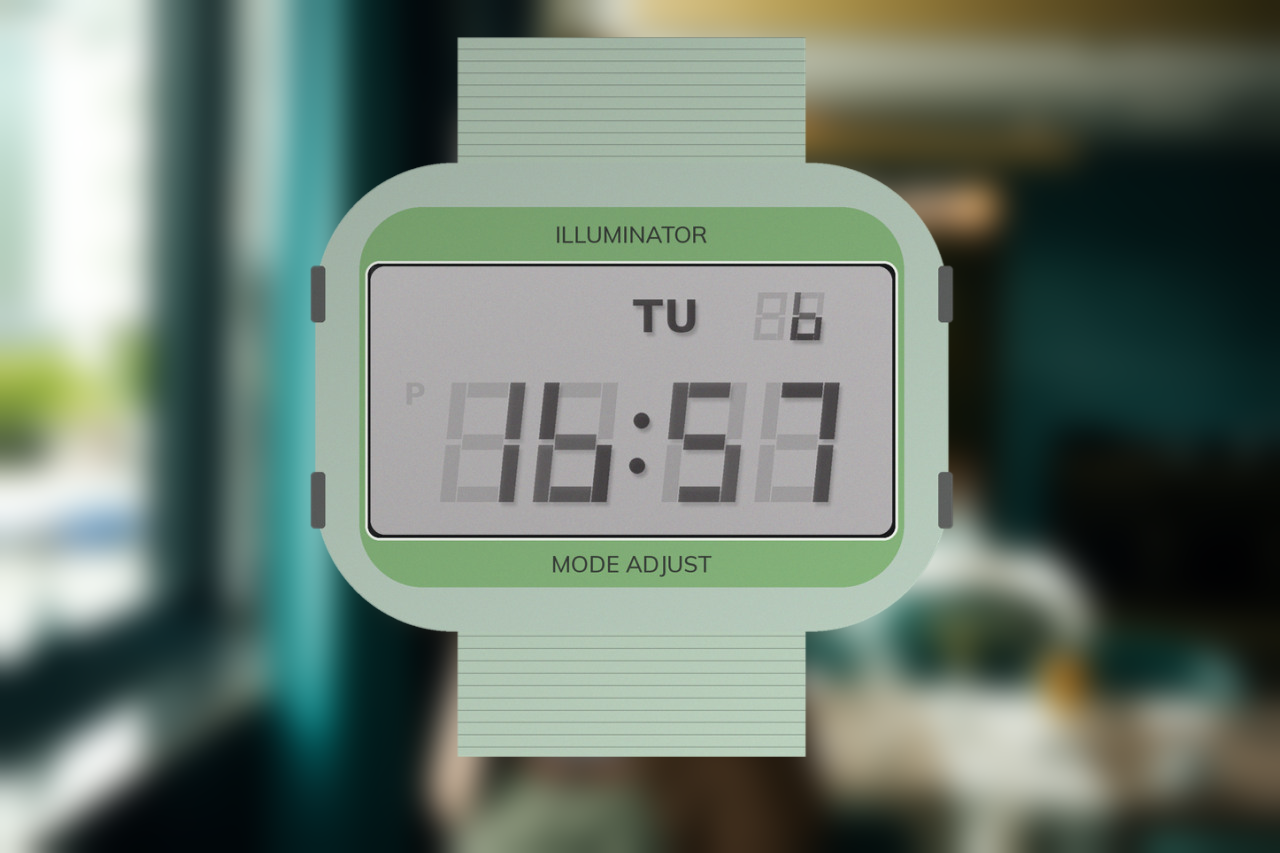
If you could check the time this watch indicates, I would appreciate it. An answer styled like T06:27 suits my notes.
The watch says T16:57
